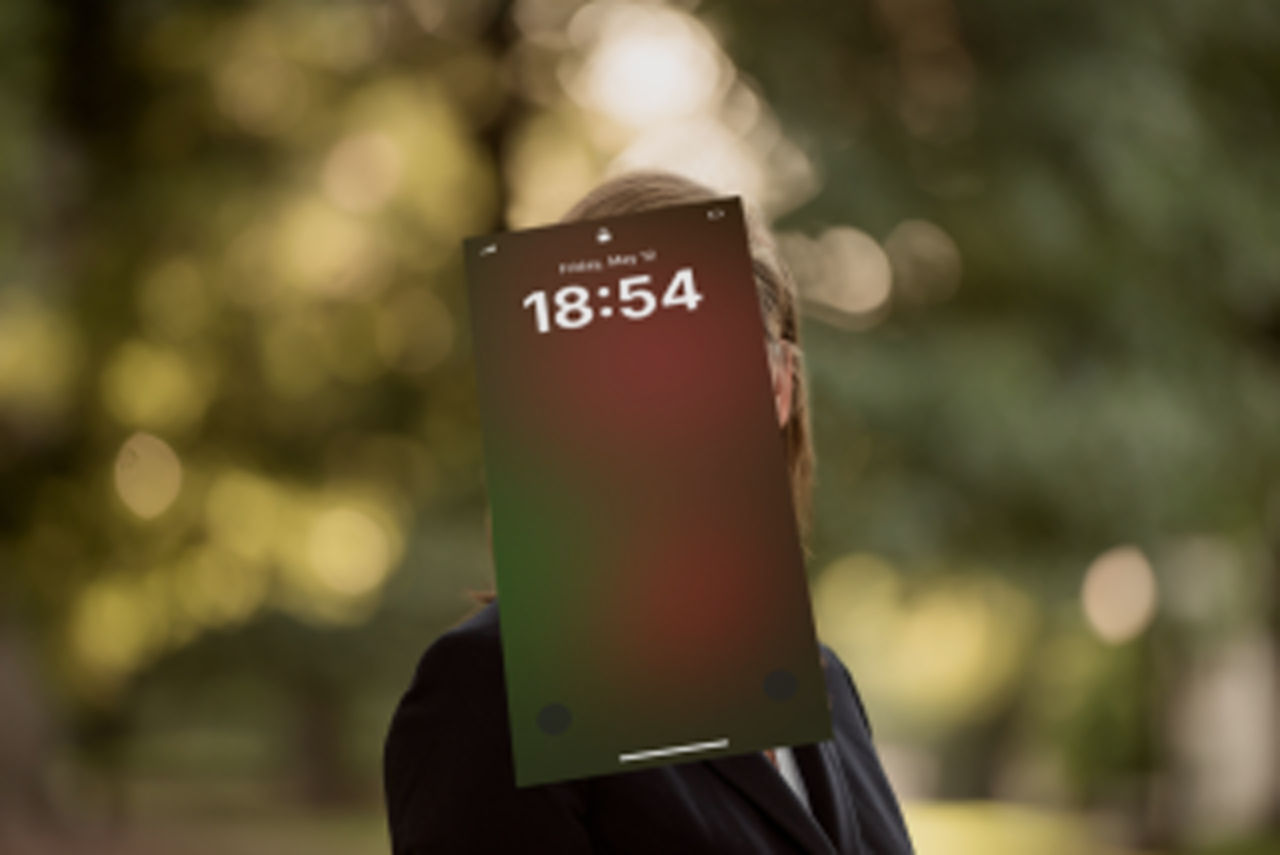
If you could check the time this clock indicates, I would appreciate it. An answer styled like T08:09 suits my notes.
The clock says T18:54
